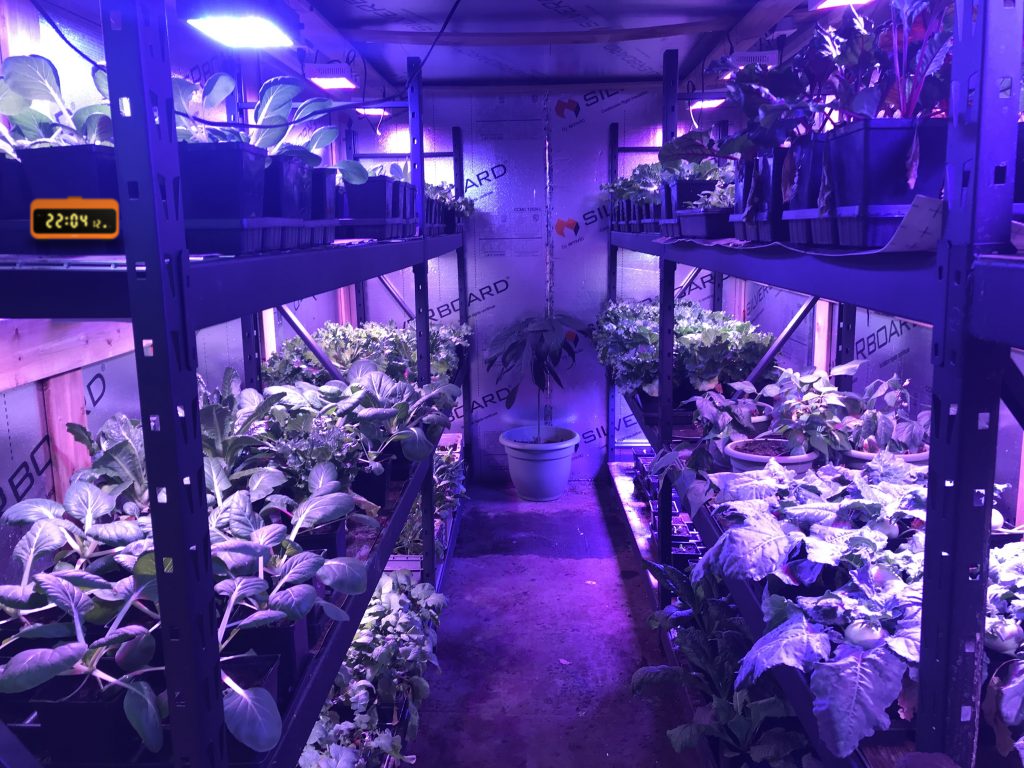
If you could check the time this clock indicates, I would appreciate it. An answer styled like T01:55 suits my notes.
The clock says T22:04
